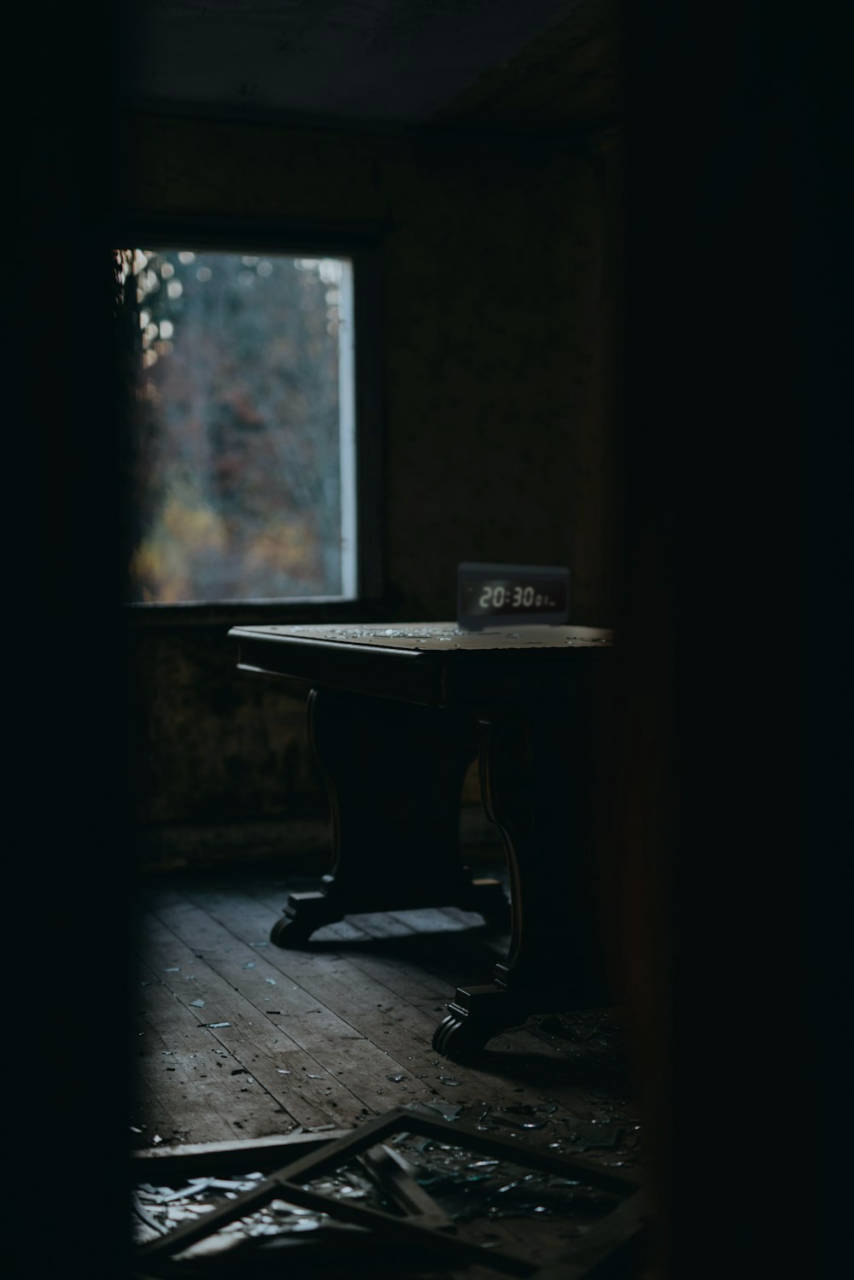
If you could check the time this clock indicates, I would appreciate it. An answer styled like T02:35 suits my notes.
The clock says T20:30
